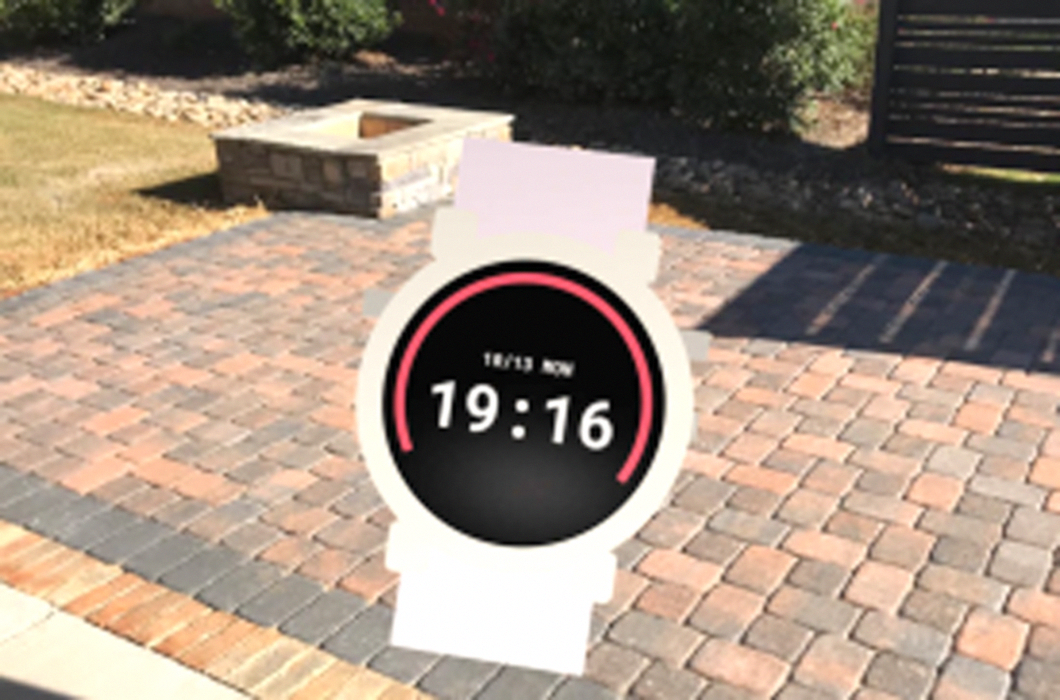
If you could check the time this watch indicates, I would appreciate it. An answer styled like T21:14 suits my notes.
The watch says T19:16
